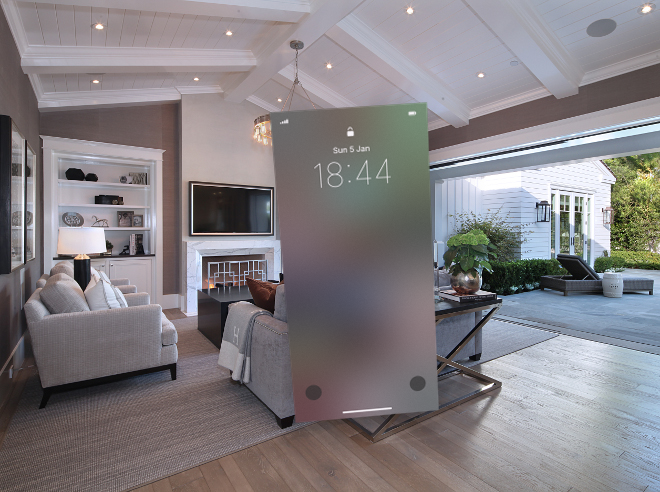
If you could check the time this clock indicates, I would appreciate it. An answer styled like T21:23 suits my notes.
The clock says T18:44
